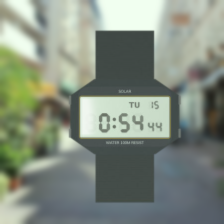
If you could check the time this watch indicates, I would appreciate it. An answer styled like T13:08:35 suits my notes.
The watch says T00:54:44
